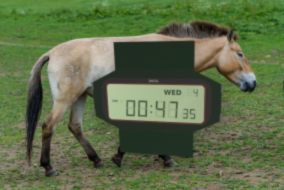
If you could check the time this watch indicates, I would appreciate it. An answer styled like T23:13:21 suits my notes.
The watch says T00:47:35
